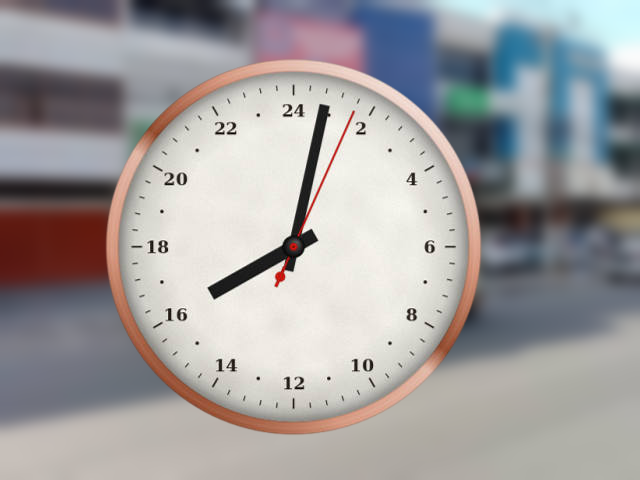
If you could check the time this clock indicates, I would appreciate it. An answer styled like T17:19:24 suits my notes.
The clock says T16:02:04
